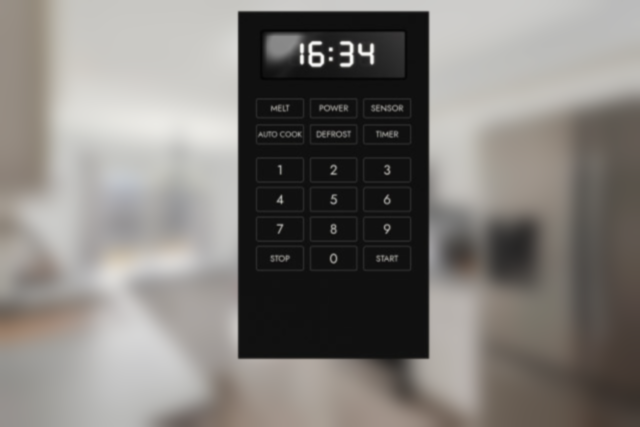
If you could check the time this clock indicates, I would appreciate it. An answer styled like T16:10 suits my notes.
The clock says T16:34
